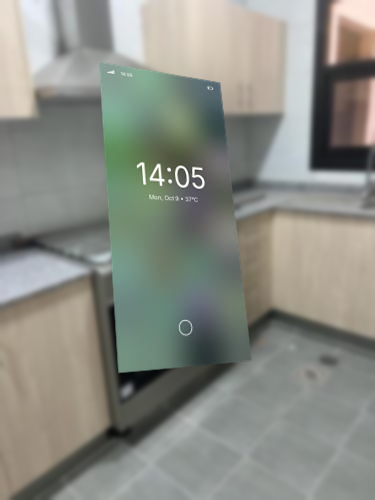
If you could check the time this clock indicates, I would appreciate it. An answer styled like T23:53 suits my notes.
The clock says T14:05
